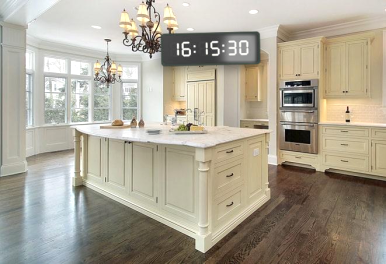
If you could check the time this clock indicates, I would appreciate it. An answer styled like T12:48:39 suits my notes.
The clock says T16:15:30
